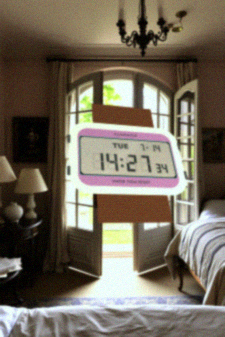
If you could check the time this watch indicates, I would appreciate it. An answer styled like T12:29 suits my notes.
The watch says T14:27
